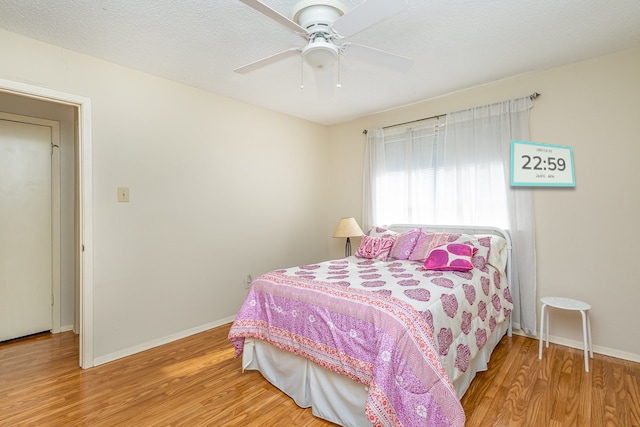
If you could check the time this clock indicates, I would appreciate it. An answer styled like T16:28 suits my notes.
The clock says T22:59
